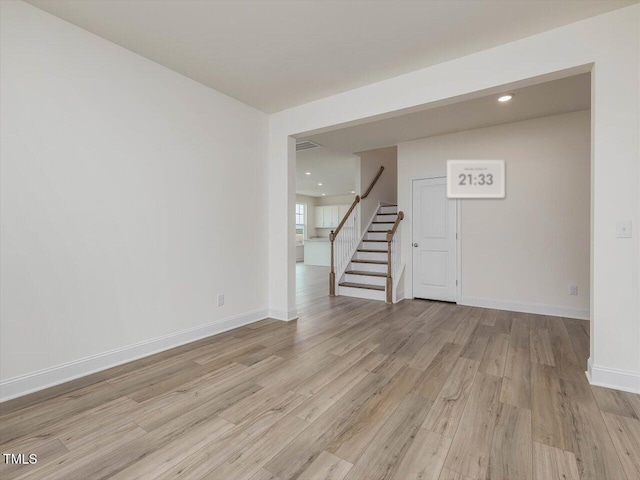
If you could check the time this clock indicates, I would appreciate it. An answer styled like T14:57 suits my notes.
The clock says T21:33
